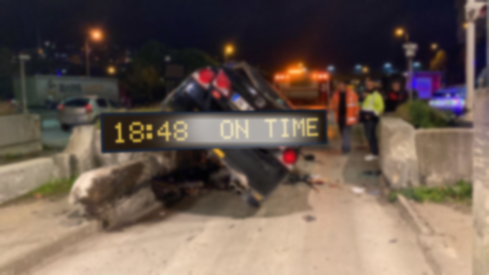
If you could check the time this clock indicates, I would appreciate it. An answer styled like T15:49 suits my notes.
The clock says T18:48
